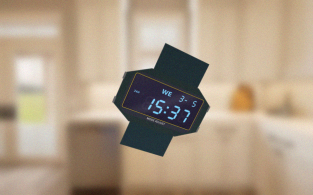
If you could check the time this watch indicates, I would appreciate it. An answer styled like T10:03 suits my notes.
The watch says T15:37
